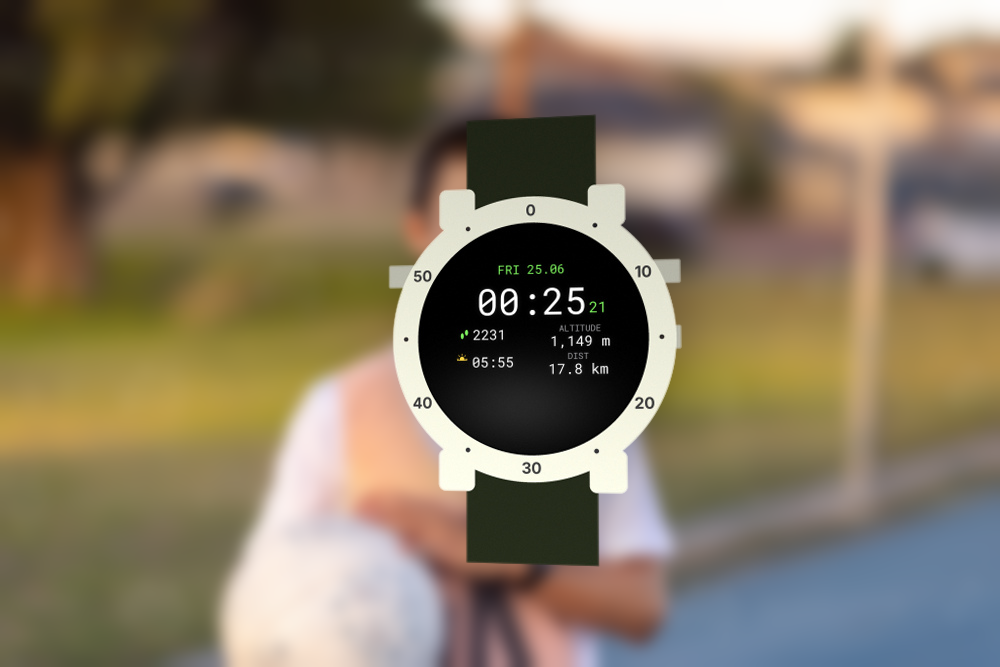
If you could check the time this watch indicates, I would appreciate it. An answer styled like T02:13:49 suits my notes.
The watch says T00:25:21
